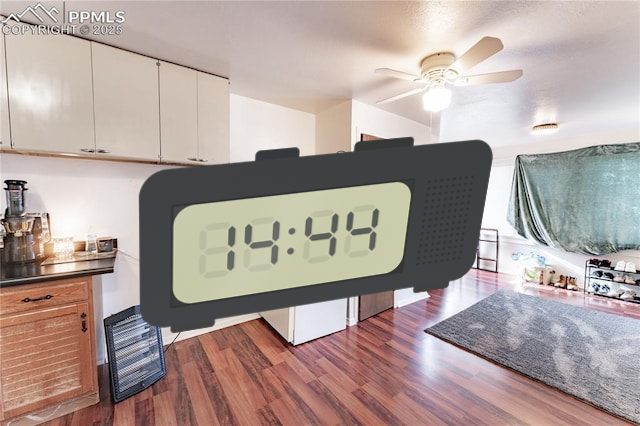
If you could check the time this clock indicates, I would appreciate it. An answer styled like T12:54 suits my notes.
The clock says T14:44
